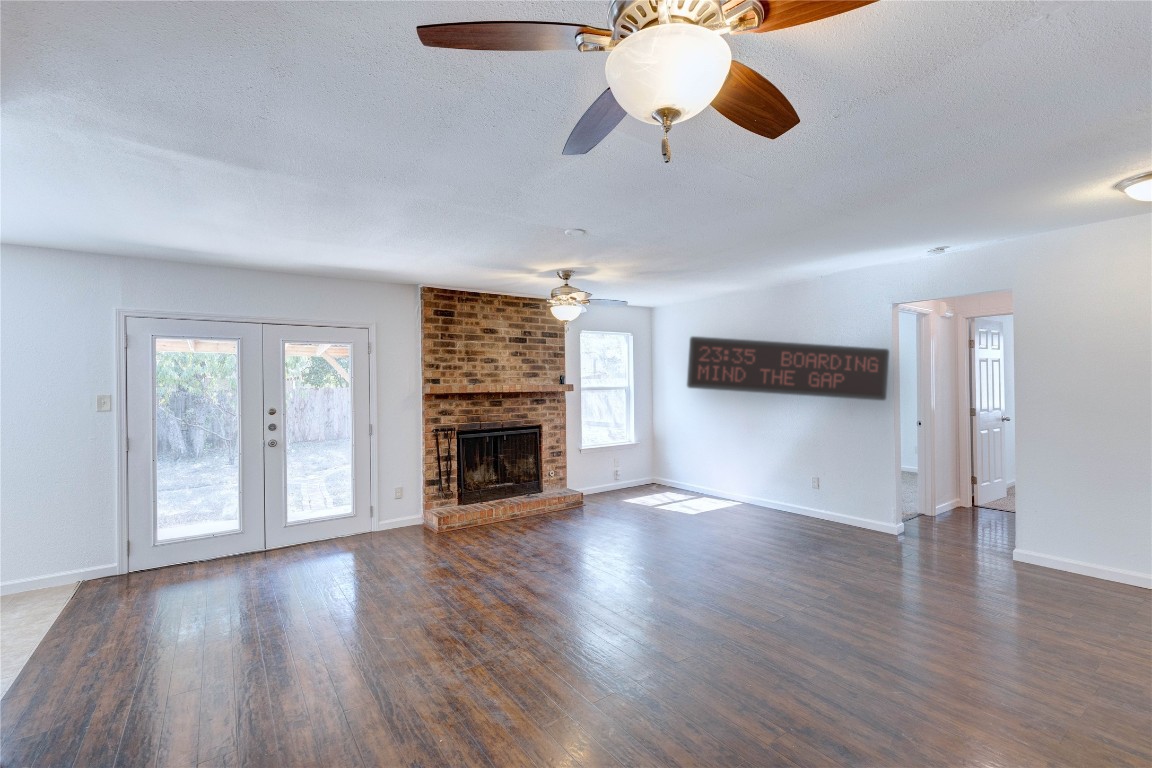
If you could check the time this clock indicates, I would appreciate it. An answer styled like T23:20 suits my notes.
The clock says T23:35
